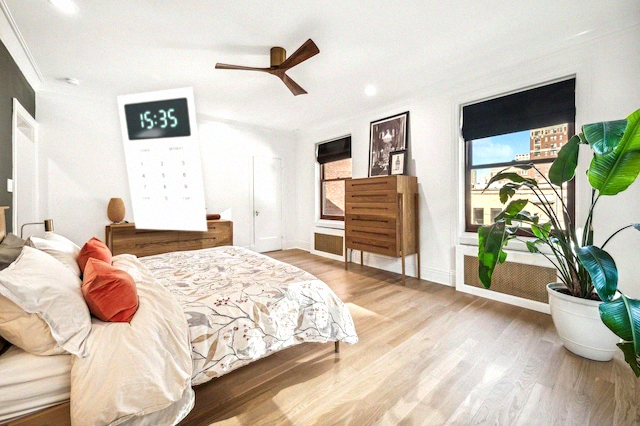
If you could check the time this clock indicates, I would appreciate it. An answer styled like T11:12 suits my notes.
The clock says T15:35
